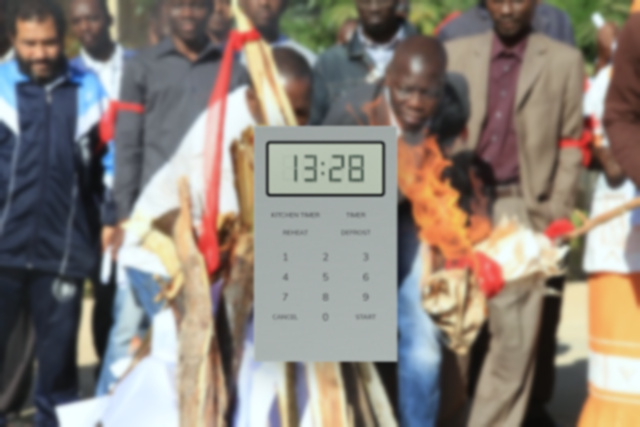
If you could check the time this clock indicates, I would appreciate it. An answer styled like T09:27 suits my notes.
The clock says T13:28
